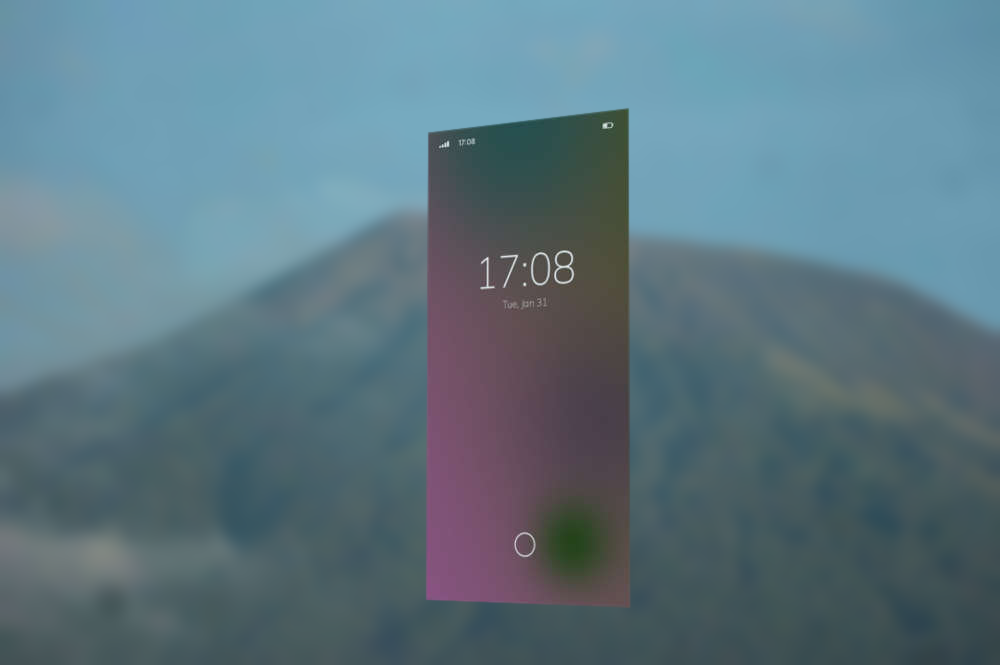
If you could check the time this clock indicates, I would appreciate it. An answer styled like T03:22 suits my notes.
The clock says T17:08
